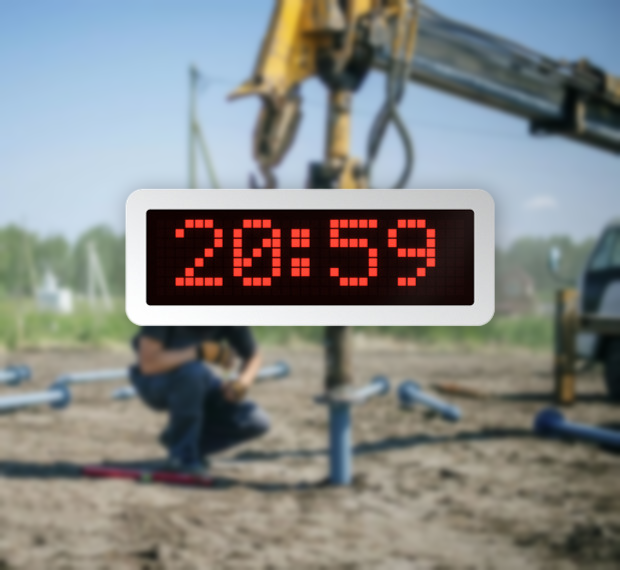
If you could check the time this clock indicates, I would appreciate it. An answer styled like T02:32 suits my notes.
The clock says T20:59
